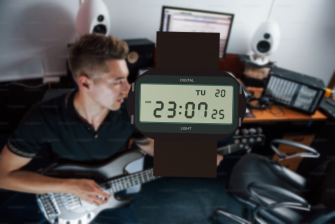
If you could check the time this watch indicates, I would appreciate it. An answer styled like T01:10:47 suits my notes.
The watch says T23:07:25
